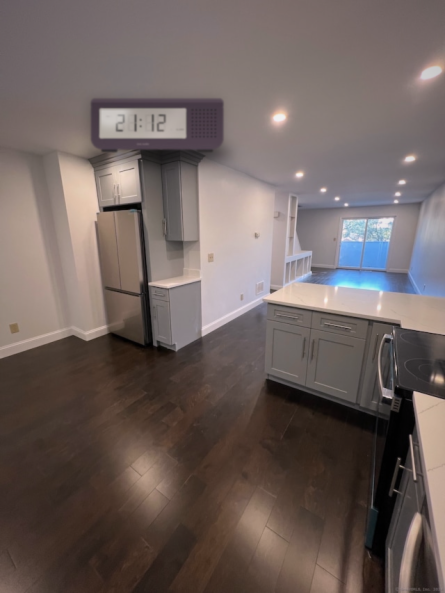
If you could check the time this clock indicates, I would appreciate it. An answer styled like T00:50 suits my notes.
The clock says T21:12
